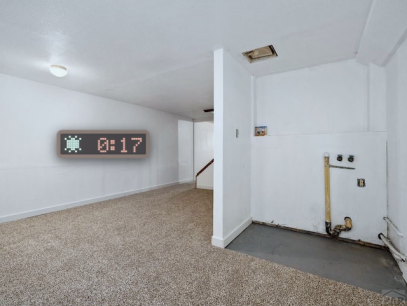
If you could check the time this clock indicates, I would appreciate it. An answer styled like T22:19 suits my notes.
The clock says T00:17
